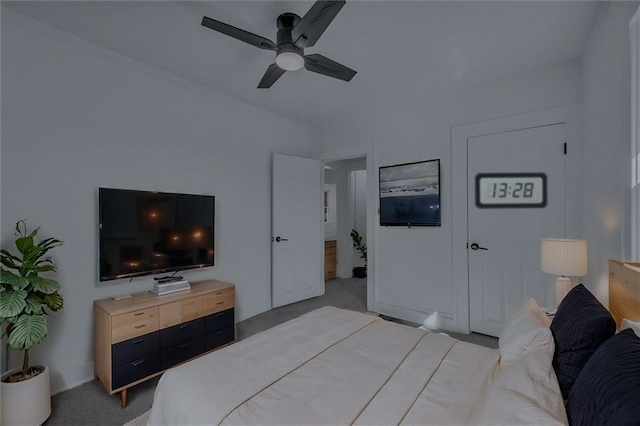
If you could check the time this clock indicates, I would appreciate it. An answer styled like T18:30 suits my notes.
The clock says T13:28
